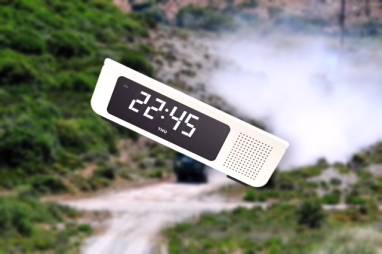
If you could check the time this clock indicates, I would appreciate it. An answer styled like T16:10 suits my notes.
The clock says T22:45
